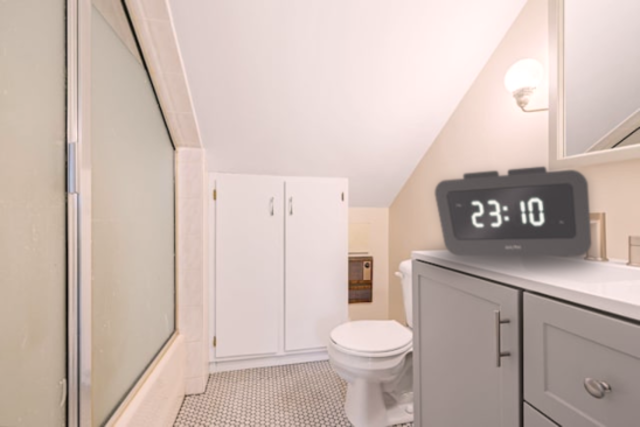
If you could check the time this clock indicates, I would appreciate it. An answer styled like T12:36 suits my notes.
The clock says T23:10
